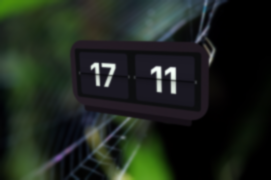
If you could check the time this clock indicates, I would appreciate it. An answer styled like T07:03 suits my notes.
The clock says T17:11
